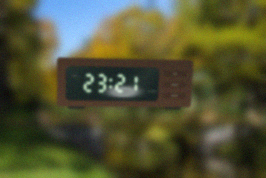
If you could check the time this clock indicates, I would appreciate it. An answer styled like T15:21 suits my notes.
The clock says T23:21
